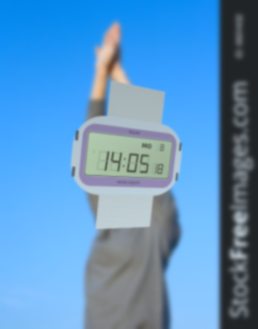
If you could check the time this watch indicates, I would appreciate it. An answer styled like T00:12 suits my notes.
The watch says T14:05
